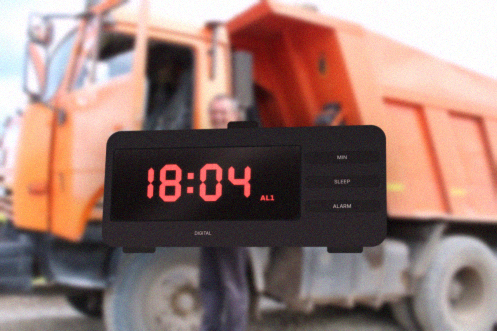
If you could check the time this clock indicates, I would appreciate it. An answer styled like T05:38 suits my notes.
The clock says T18:04
